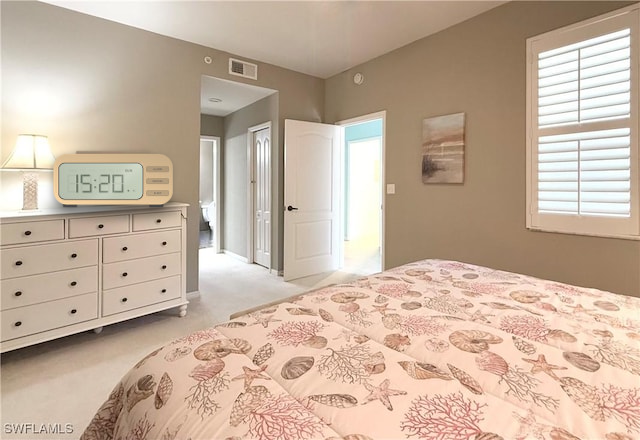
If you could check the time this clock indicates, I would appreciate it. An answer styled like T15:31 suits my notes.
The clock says T15:20
